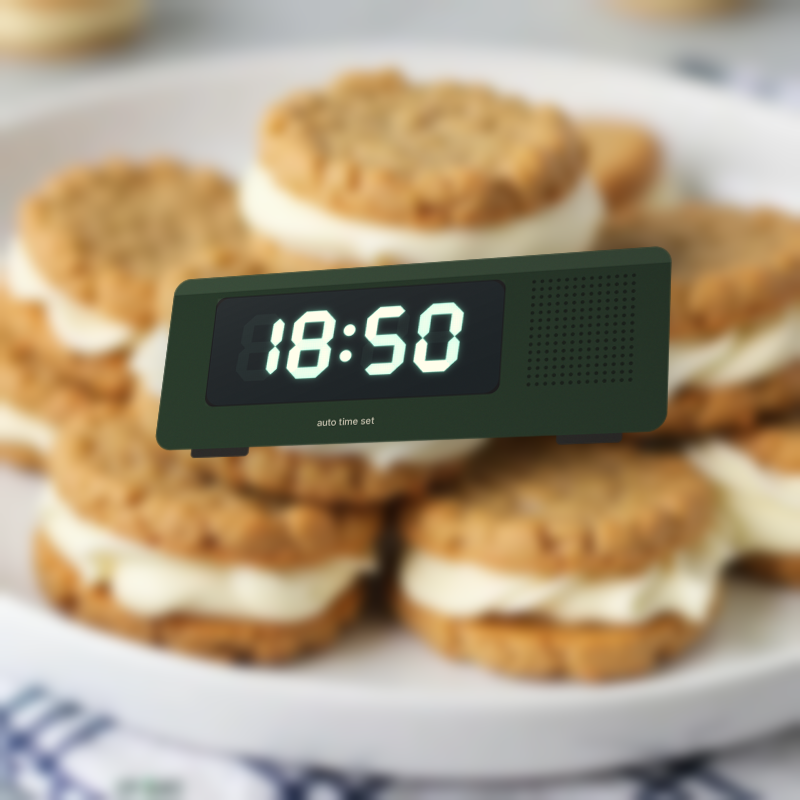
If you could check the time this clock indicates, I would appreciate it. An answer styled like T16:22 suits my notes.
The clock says T18:50
